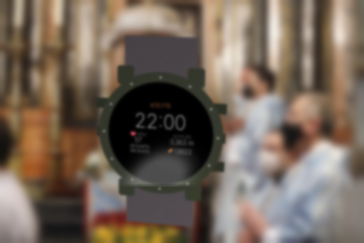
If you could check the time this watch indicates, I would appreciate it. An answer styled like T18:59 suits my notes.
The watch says T22:00
